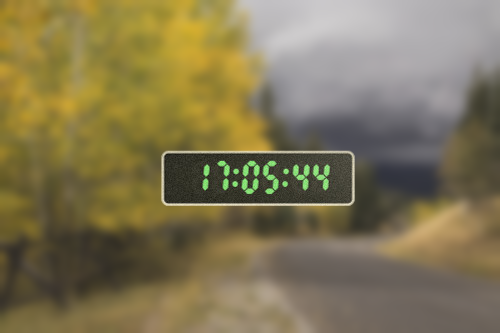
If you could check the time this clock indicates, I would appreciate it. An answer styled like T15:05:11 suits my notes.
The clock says T17:05:44
